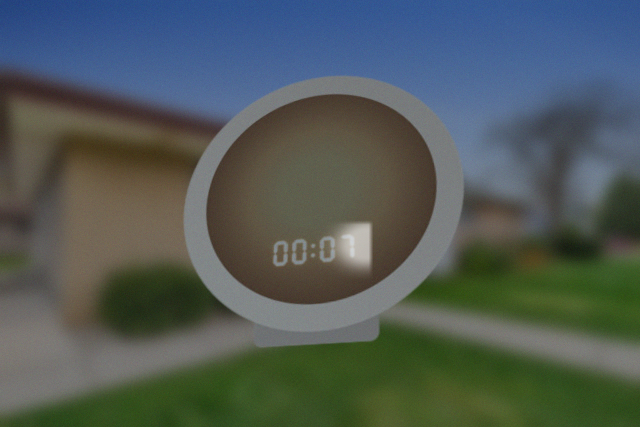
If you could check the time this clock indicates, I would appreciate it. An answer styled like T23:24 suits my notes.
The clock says T00:07
